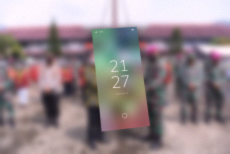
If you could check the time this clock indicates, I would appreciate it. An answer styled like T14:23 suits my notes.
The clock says T21:27
